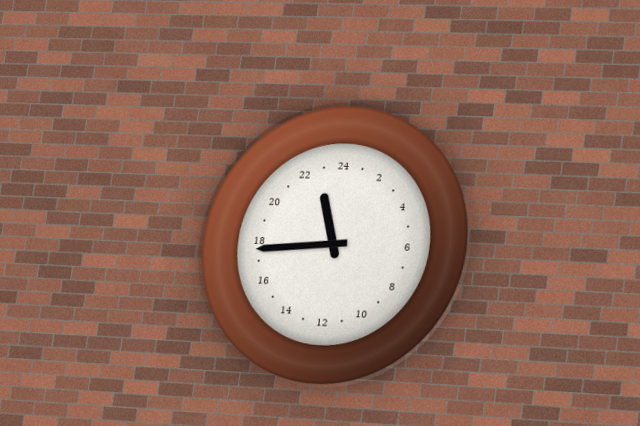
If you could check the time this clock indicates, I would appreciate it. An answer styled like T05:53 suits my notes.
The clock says T22:44
